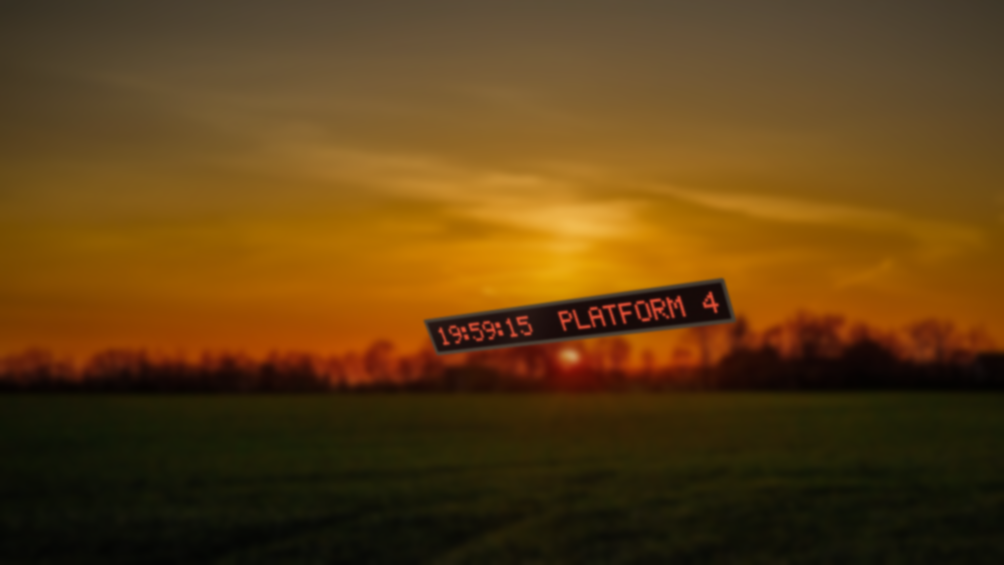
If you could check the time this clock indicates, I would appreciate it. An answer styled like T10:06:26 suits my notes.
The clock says T19:59:15
